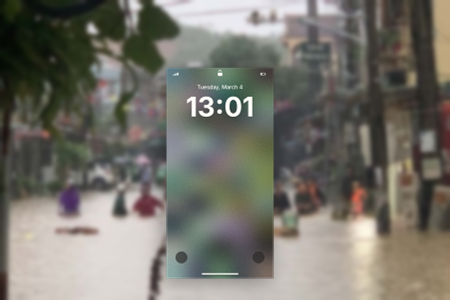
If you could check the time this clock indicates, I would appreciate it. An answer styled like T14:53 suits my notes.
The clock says T13:01
